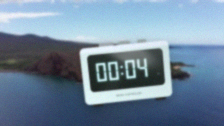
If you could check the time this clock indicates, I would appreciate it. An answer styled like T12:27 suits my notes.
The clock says T00:04
